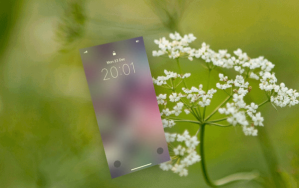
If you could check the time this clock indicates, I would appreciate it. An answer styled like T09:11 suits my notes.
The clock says T20:01
